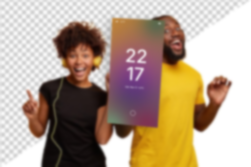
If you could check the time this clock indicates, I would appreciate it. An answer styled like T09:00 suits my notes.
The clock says T22:17
